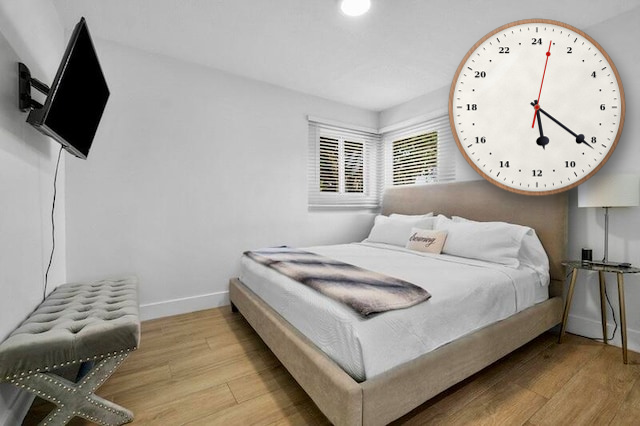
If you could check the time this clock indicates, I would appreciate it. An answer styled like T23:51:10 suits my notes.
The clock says T11:21:02
